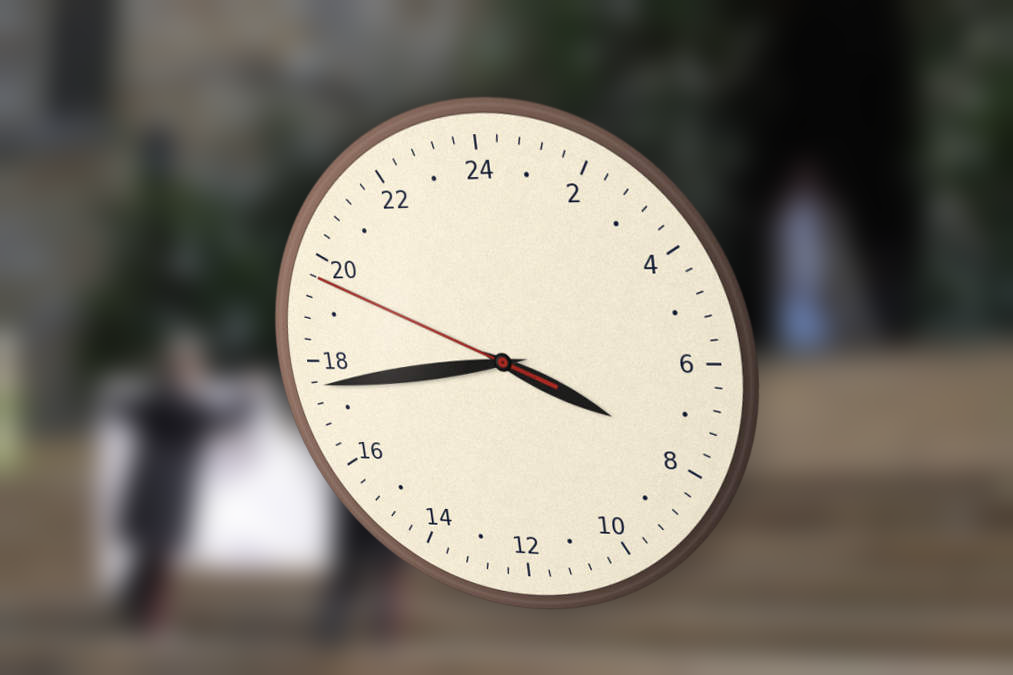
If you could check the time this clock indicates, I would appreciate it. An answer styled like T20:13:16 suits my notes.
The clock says T07:43:49
